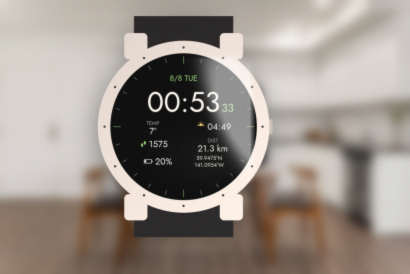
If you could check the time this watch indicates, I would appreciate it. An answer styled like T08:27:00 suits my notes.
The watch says T00:53:33
